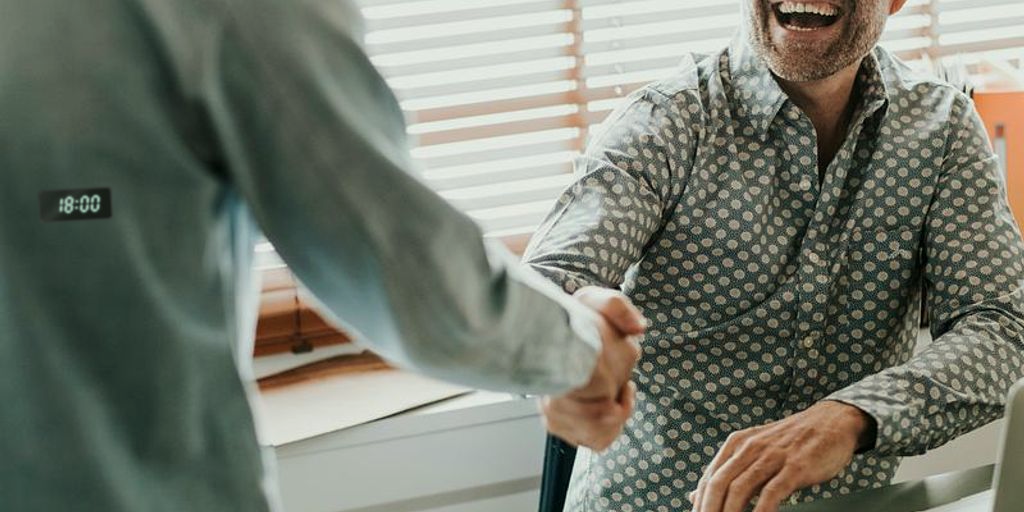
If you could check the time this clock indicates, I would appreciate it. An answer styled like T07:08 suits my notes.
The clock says T18:00
